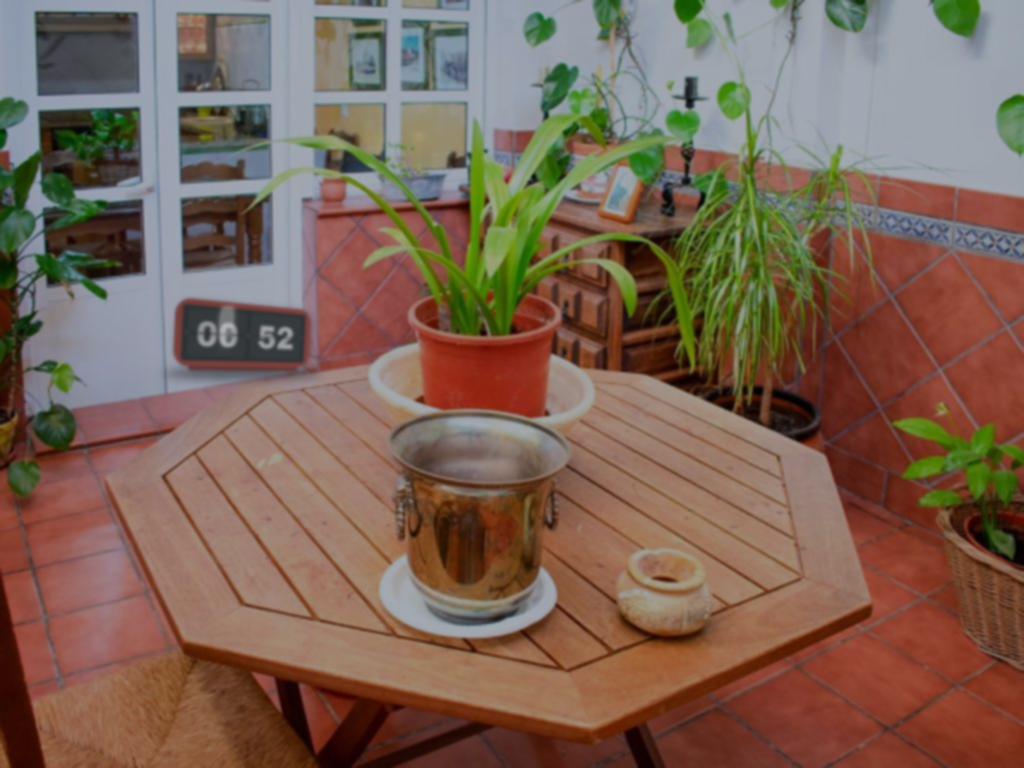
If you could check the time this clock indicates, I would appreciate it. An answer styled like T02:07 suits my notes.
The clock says T00:52
